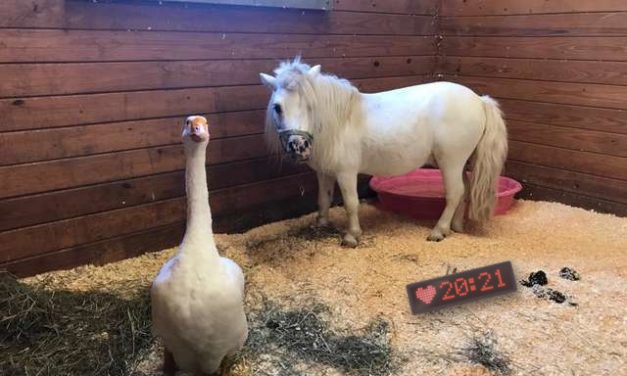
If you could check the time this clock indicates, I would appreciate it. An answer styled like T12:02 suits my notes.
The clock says T20:21
